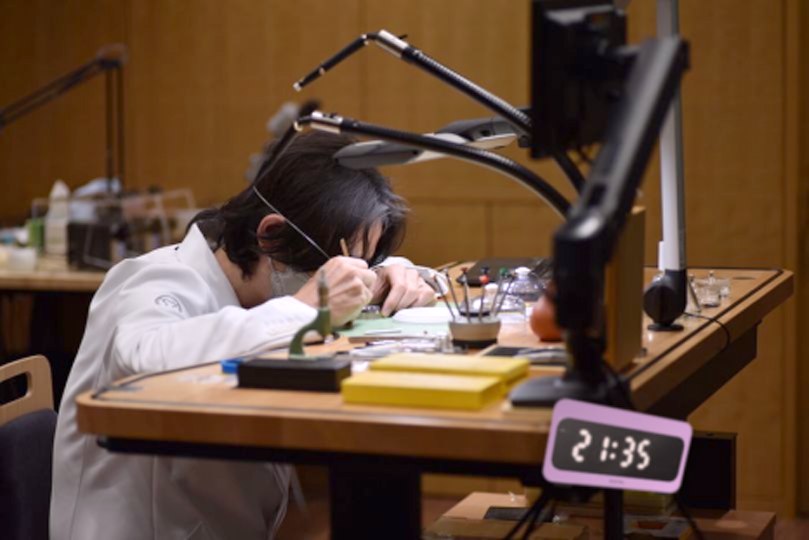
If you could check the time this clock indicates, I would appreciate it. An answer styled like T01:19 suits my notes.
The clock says T21:35
